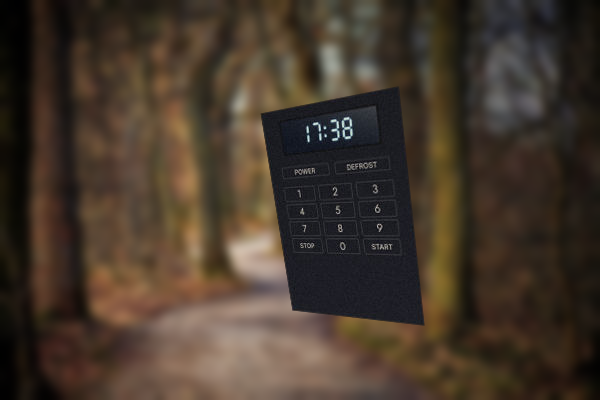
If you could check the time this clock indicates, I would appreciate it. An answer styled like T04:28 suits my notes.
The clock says T17:38
